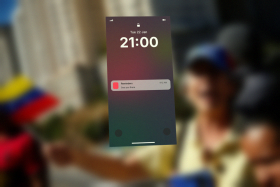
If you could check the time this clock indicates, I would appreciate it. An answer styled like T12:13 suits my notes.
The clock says T21:00
